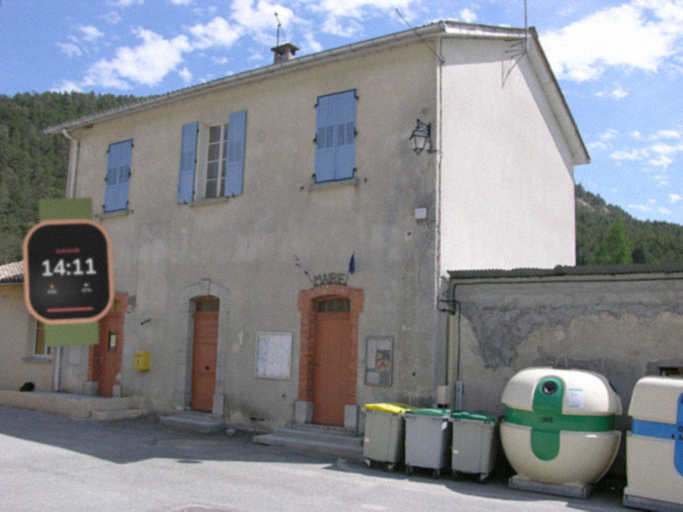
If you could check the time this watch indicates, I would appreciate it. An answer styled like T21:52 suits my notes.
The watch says T14:11
